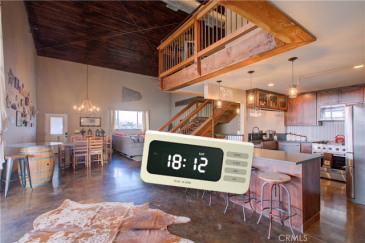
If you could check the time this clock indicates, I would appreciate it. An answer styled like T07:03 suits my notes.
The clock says T18:12
